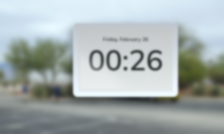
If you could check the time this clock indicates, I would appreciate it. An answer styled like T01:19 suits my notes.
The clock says T00:26
